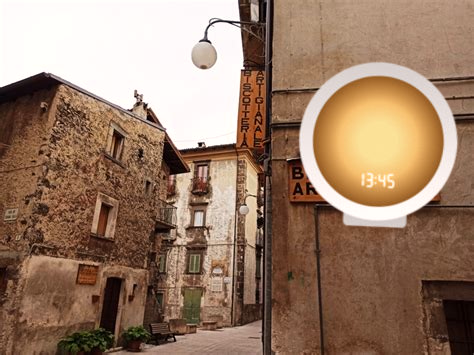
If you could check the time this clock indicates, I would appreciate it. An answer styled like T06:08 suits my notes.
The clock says T13:45
